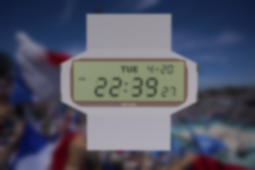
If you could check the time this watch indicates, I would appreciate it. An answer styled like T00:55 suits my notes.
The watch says T22:39
